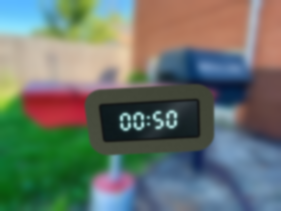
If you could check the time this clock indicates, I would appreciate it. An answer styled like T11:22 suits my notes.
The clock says T00:50
